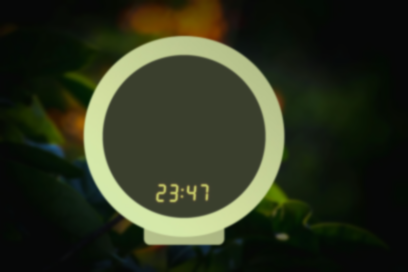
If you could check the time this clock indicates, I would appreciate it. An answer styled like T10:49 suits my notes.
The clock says T23:47
